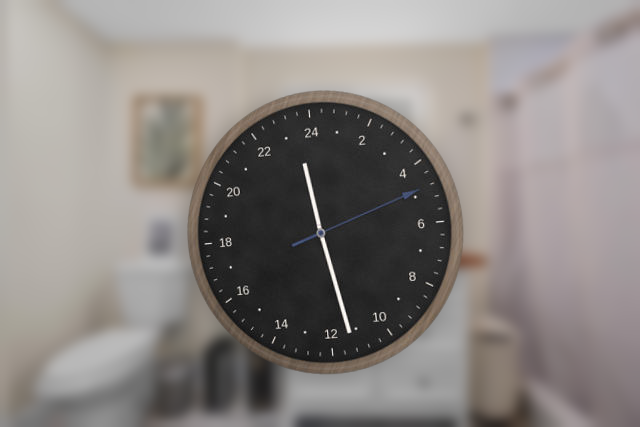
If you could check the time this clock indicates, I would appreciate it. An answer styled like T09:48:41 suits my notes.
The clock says T23:28:12
